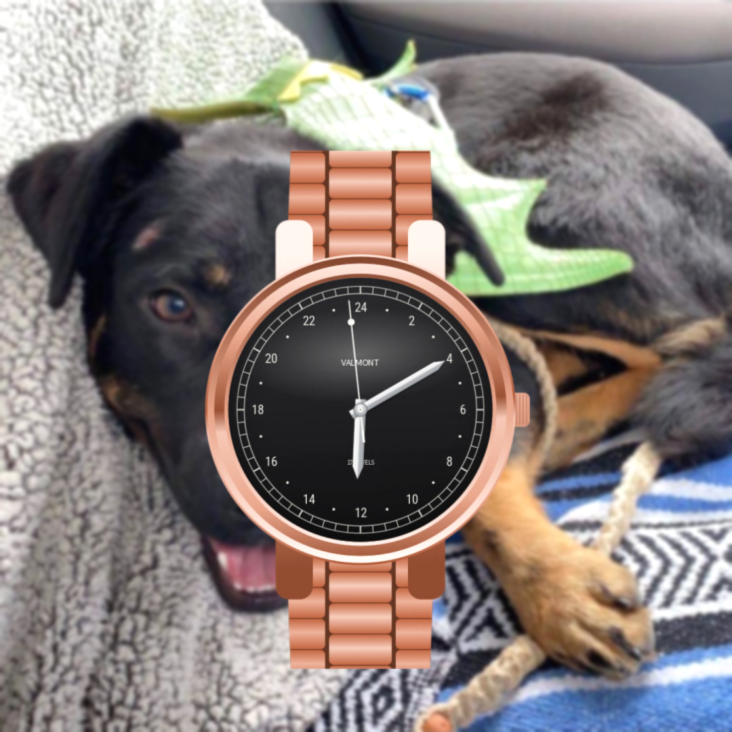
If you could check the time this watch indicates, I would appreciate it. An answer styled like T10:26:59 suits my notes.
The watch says T12:09:59
